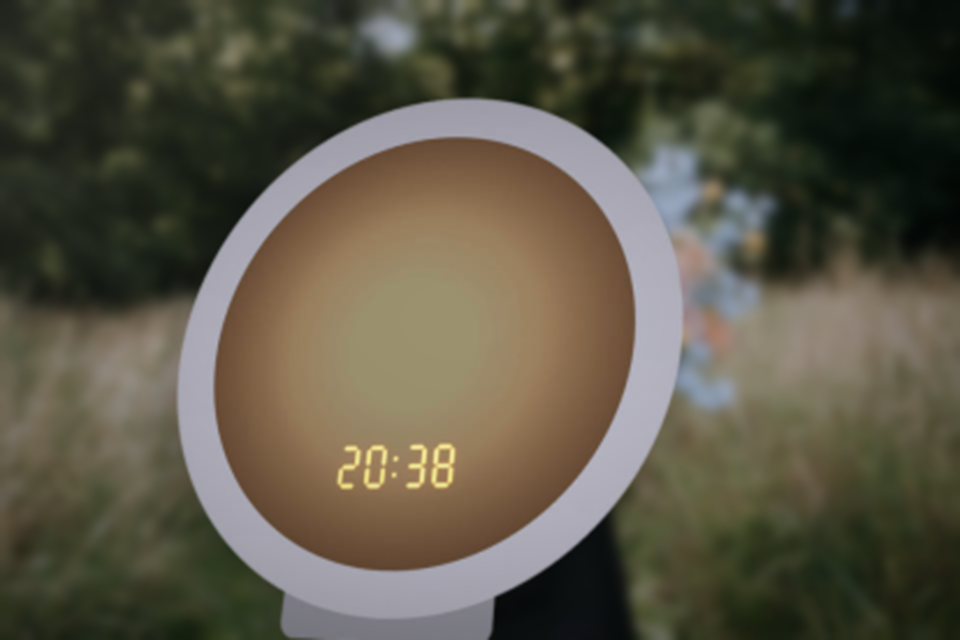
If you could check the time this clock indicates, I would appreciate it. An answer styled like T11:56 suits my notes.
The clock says T20:38
